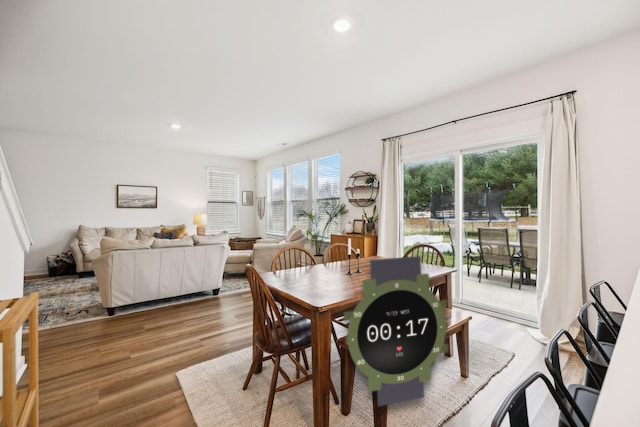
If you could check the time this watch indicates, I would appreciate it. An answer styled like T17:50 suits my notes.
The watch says T00:17
